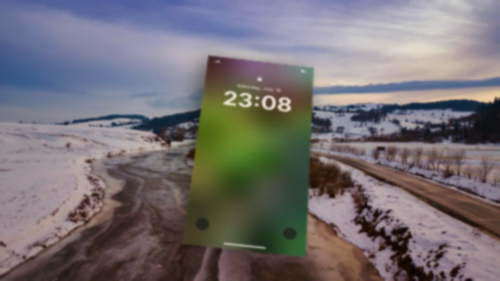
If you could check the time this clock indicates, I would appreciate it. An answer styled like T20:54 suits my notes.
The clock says T23:08
